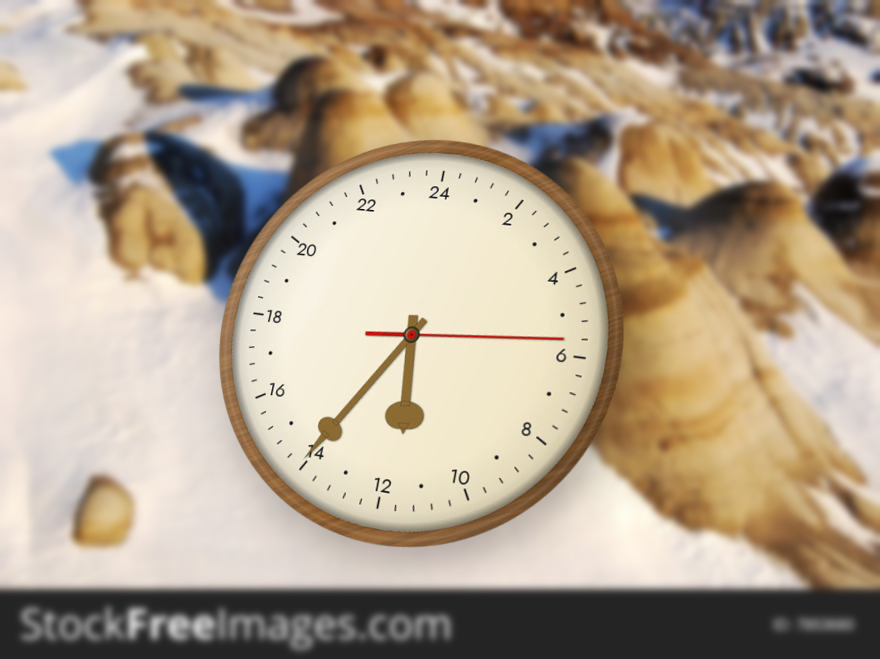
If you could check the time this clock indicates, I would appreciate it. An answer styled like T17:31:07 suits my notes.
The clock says T11:35:14
